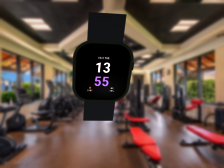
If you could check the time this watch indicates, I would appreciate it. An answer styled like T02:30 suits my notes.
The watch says T13:55
